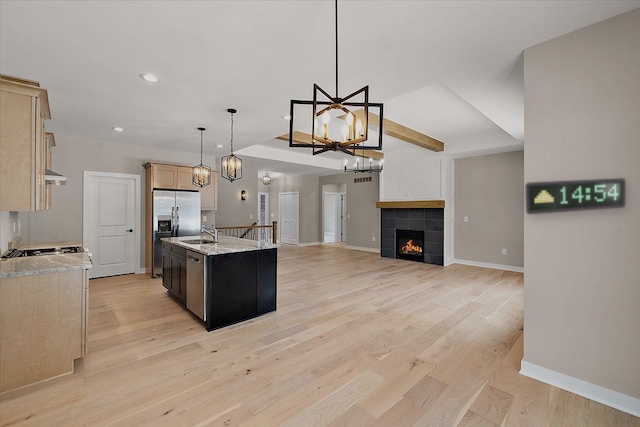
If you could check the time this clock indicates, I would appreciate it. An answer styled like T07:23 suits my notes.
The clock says T14:54
